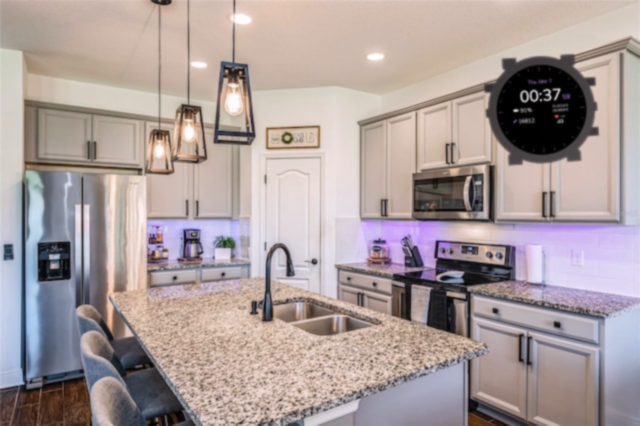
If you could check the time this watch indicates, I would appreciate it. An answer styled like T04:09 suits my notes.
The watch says T00:37
